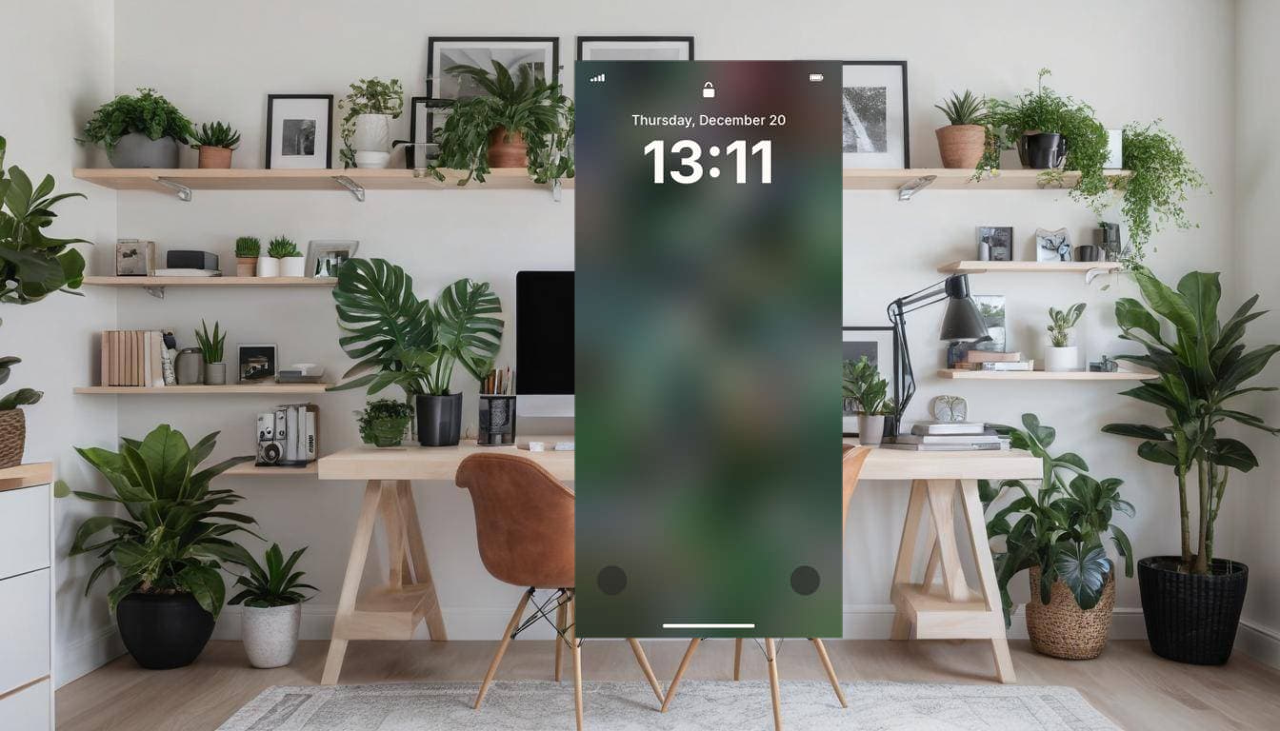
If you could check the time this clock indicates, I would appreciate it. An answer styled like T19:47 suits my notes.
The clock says T13:11
